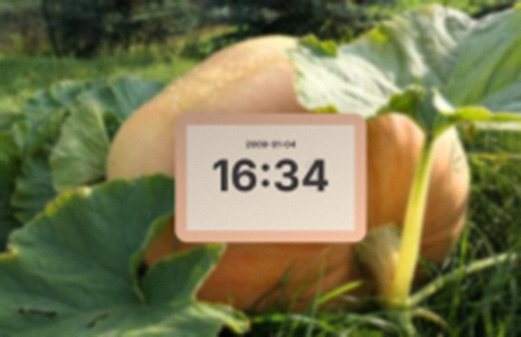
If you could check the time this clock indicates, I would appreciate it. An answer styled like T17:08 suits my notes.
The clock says T16:34
